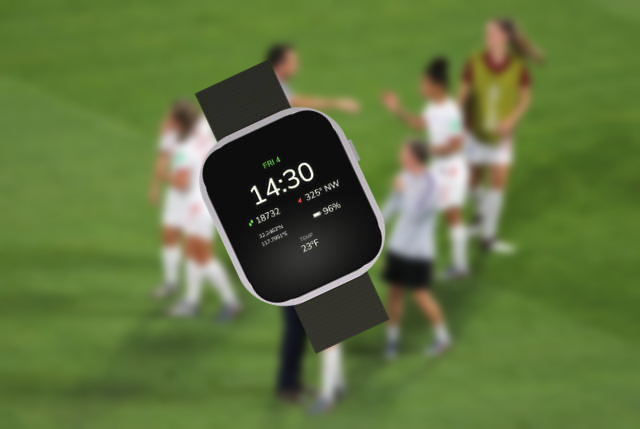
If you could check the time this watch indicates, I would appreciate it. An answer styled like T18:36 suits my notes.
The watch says T14:30
